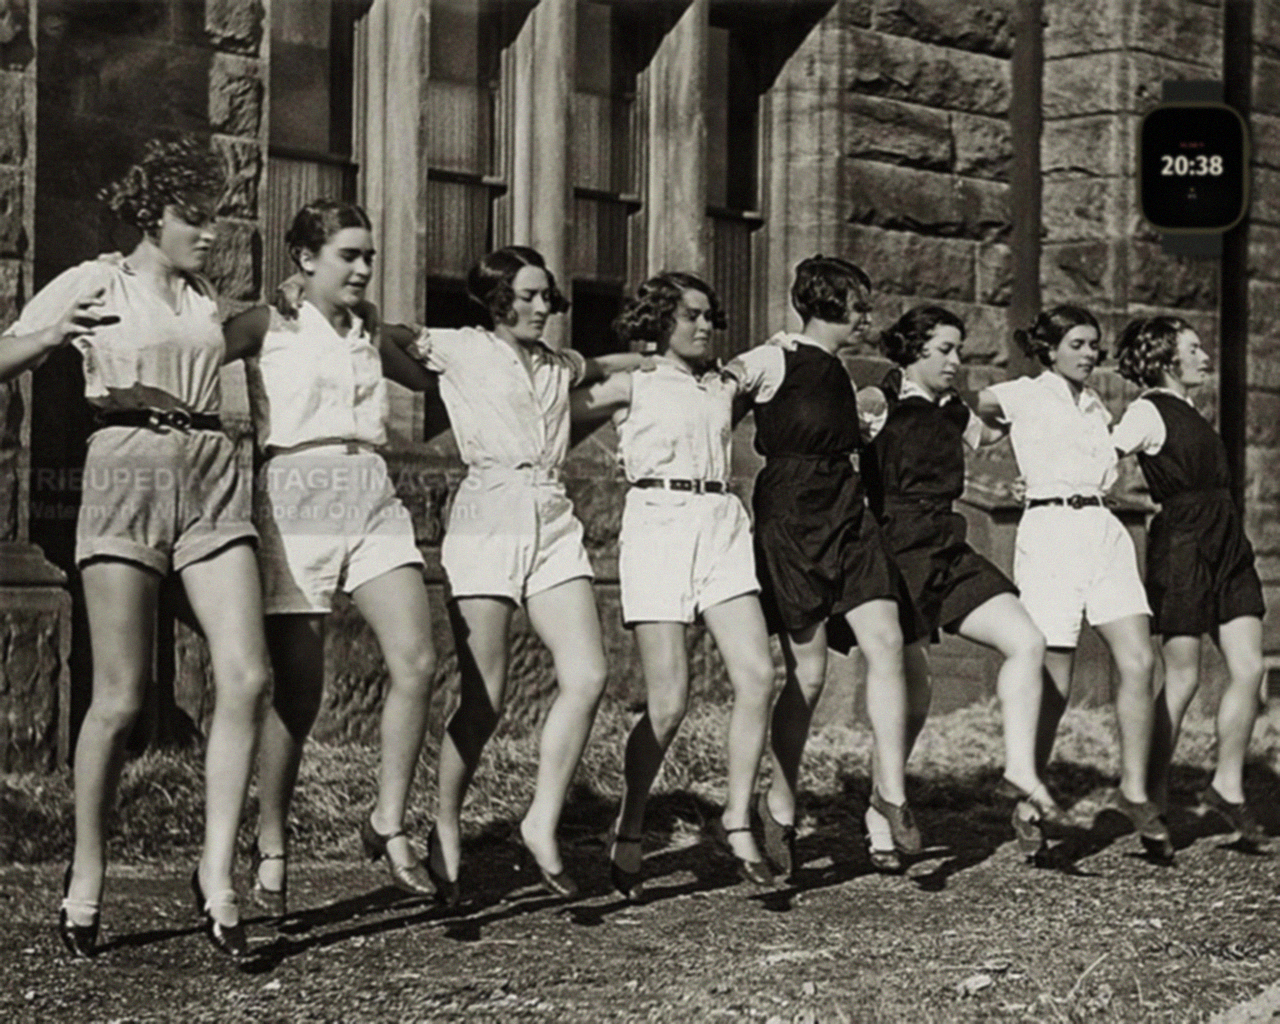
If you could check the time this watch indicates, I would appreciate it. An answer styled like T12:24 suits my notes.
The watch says T20:38
